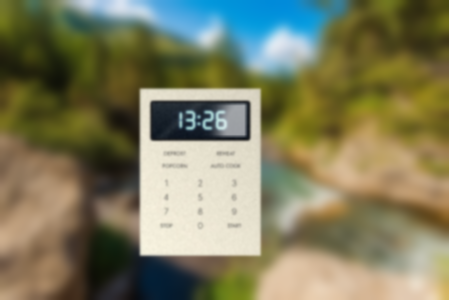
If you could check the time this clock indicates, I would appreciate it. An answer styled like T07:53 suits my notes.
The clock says T13:26
